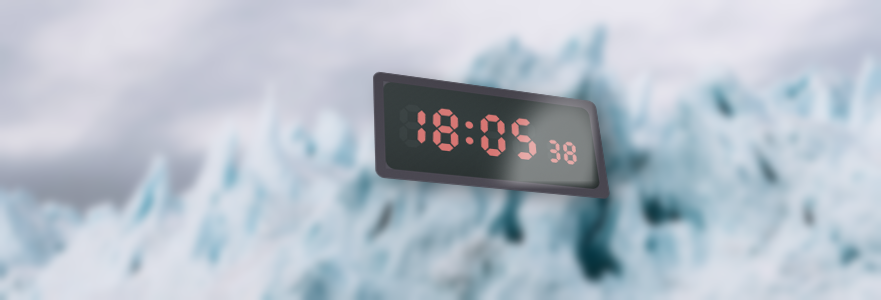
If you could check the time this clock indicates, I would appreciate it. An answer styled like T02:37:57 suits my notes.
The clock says T18:05:38
